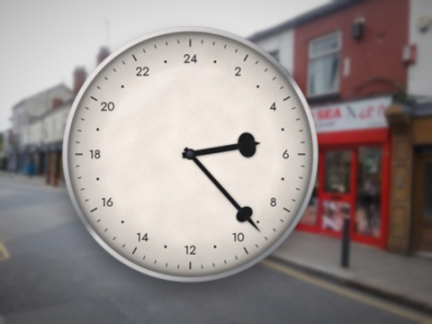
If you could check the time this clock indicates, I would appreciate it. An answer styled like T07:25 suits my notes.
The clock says T05:23
